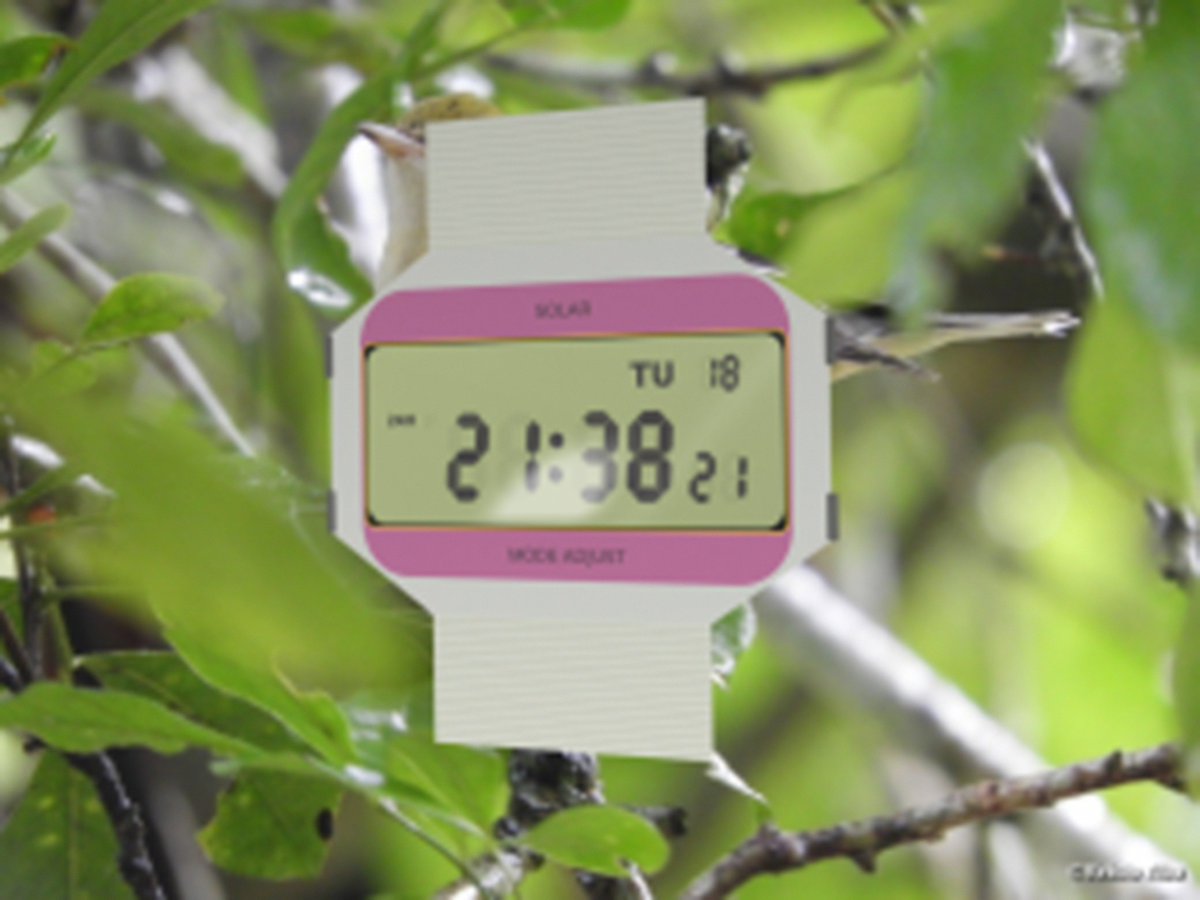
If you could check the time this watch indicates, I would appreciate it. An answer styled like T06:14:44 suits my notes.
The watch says T21:38:21
